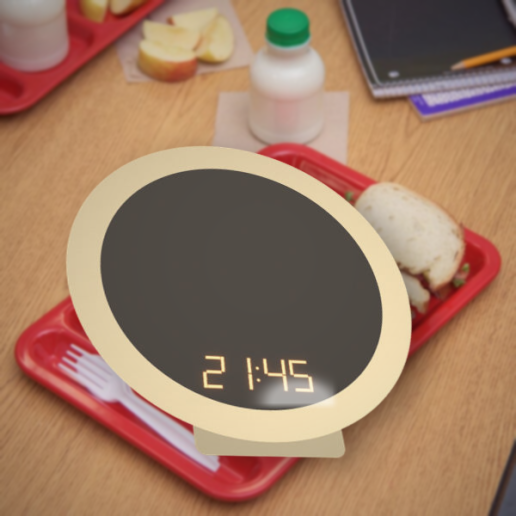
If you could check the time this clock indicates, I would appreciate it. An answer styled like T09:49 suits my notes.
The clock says T21:45
